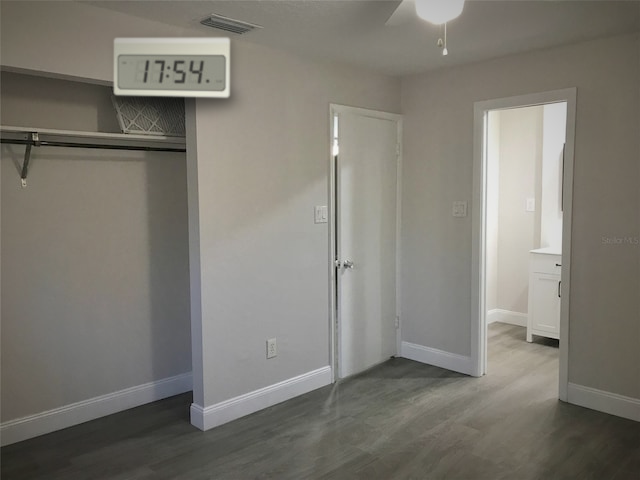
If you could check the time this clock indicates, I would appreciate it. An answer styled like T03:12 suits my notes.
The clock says T17:54
